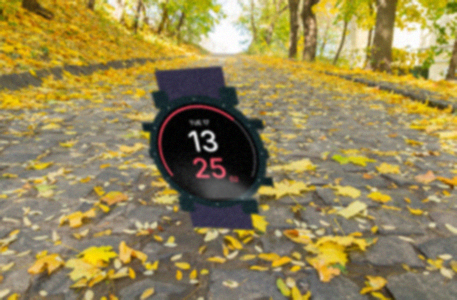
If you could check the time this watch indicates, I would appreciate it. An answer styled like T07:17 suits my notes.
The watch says T13:25
